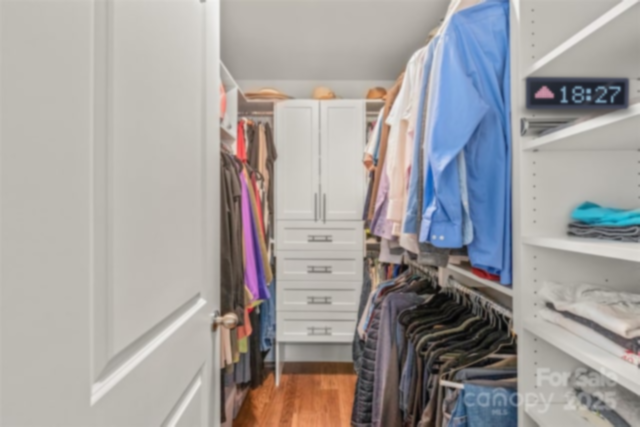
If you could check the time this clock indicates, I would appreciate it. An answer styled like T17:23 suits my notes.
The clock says T18:27
